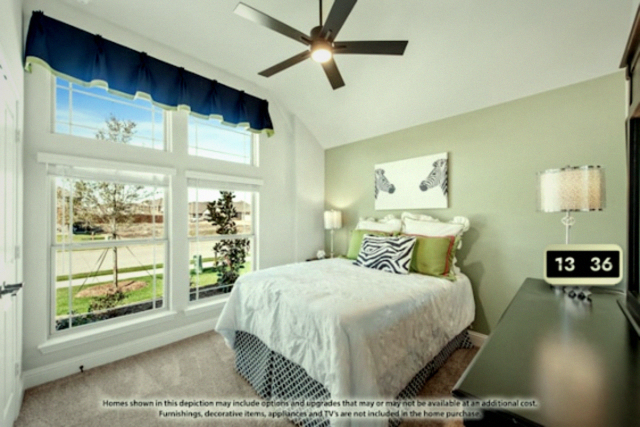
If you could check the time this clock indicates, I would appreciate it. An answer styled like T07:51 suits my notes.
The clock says T13:36
